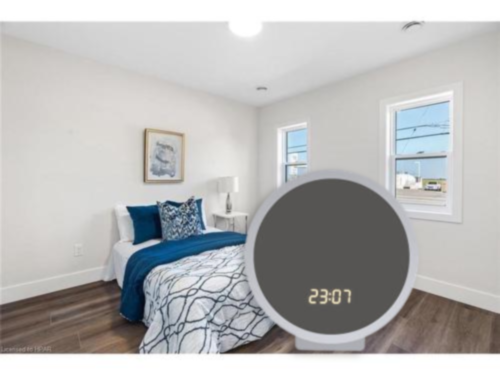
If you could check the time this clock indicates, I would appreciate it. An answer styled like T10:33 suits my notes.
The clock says T23:07
